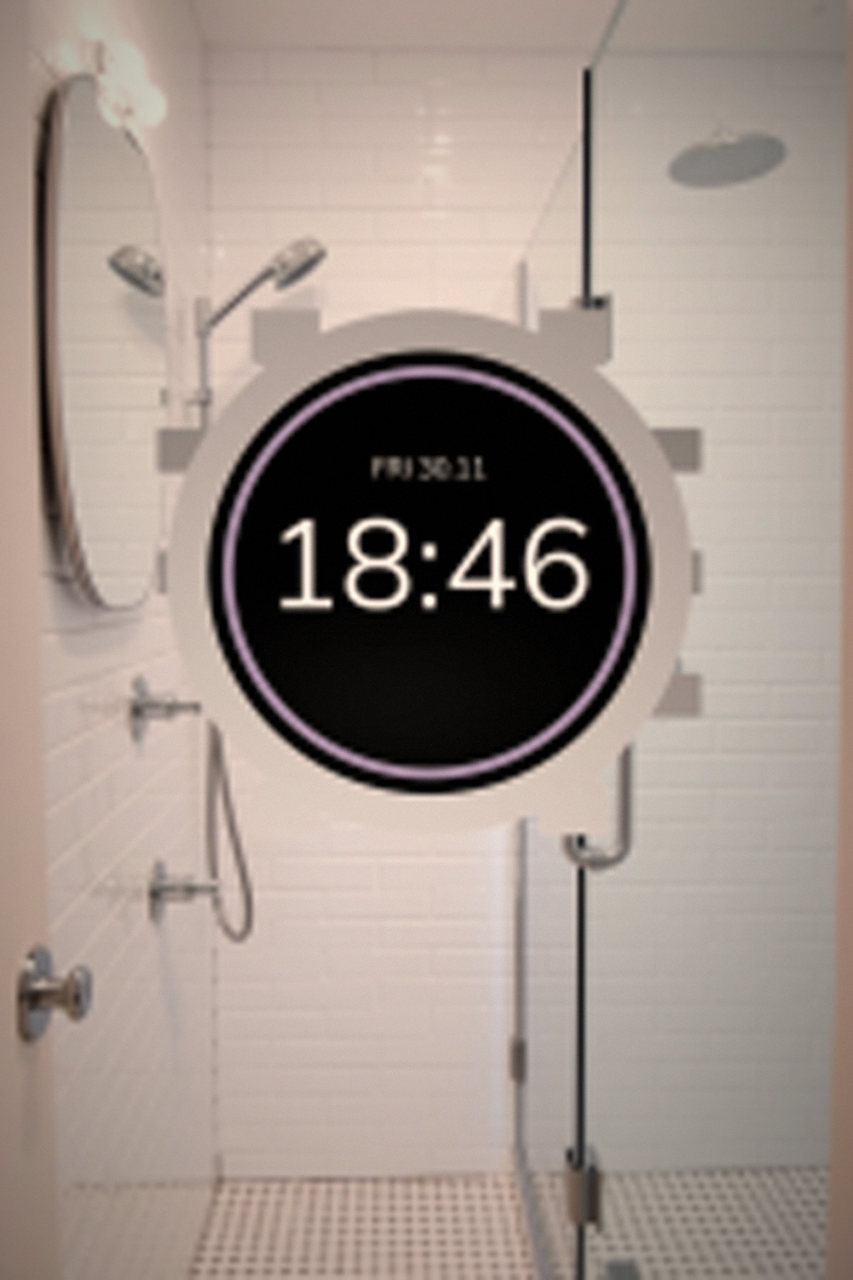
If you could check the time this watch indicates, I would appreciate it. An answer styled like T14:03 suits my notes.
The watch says T18:46
